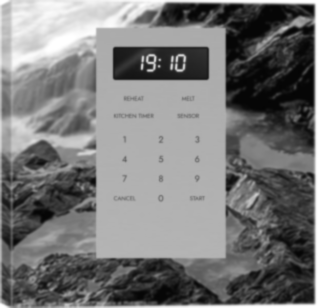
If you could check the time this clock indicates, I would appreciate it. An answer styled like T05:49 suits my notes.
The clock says T19:10
